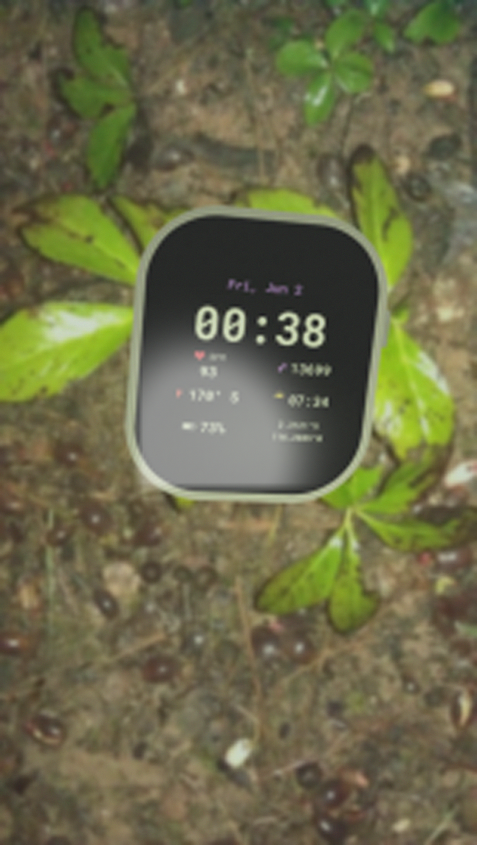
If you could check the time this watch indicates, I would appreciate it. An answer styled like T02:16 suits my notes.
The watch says T00:38
